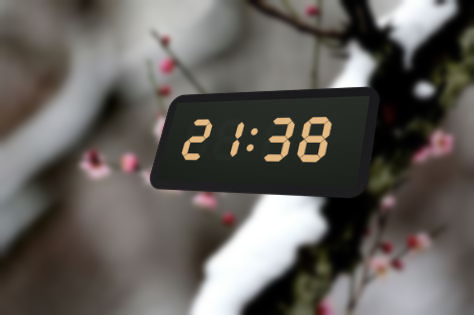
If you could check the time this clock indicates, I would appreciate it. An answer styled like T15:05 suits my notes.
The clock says T21:38
